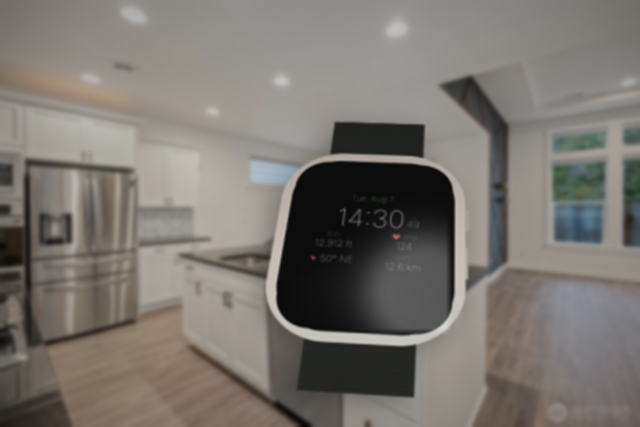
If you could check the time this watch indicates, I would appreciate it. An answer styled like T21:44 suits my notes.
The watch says T14:30
